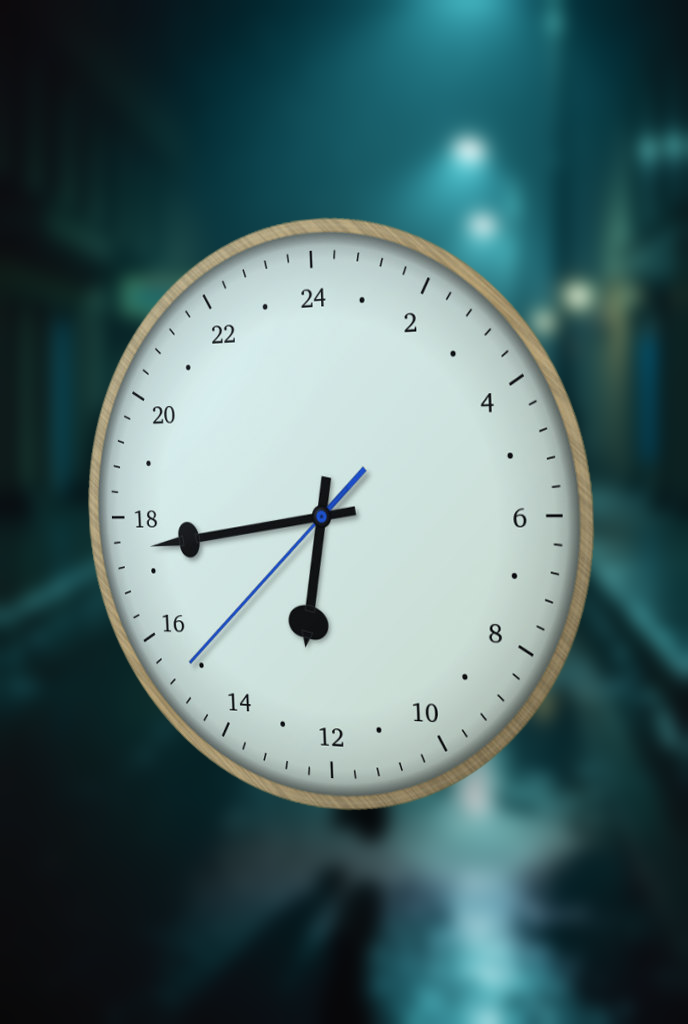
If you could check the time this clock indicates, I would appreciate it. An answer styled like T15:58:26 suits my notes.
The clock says T12:43:38
